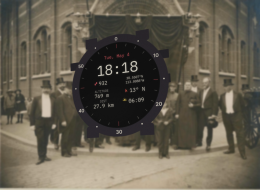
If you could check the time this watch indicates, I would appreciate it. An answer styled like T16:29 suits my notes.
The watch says T18:18
